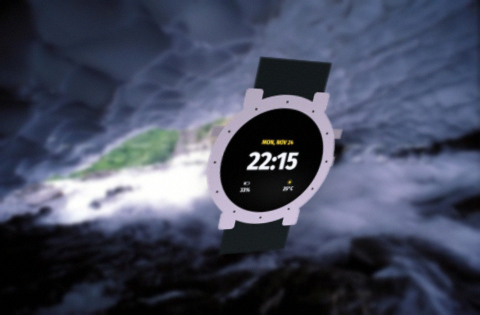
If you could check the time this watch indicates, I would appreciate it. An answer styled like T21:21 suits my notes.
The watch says T22:15
